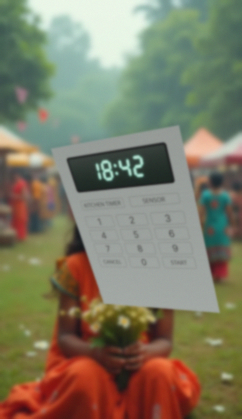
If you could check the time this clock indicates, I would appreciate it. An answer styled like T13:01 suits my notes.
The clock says T18:42
